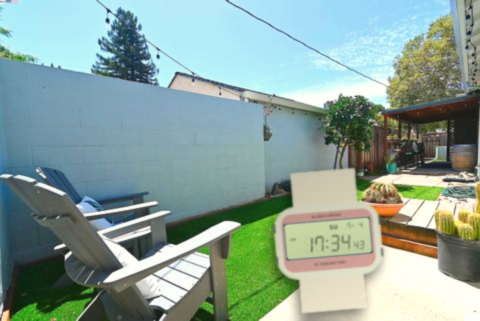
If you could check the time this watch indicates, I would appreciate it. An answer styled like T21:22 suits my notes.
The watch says T17:34
